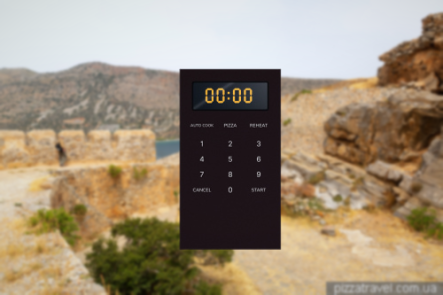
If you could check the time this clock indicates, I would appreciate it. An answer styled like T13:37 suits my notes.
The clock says T00:00
